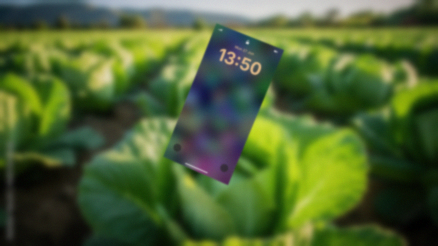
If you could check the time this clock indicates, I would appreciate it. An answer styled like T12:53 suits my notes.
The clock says T13:50
